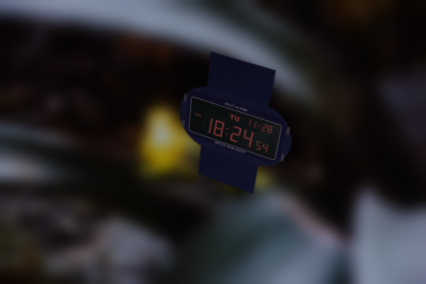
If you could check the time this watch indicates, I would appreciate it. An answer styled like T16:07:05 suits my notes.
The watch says T18:24:54
